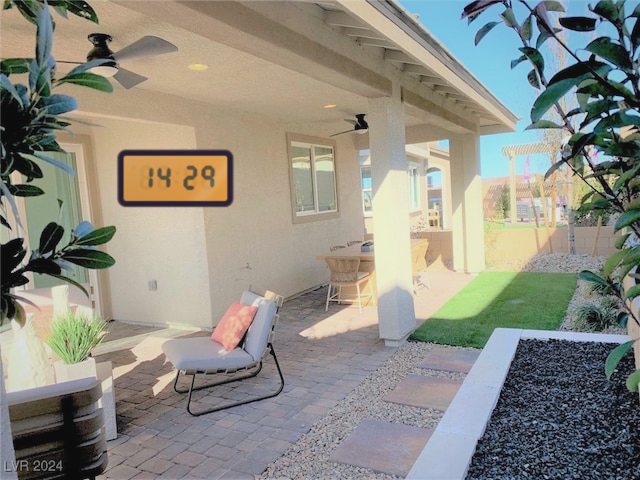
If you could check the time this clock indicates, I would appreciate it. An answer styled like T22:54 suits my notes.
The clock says T14:29
